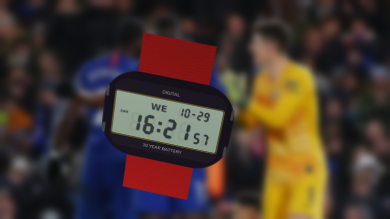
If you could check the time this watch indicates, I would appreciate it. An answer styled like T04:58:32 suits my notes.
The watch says T16:21:57
